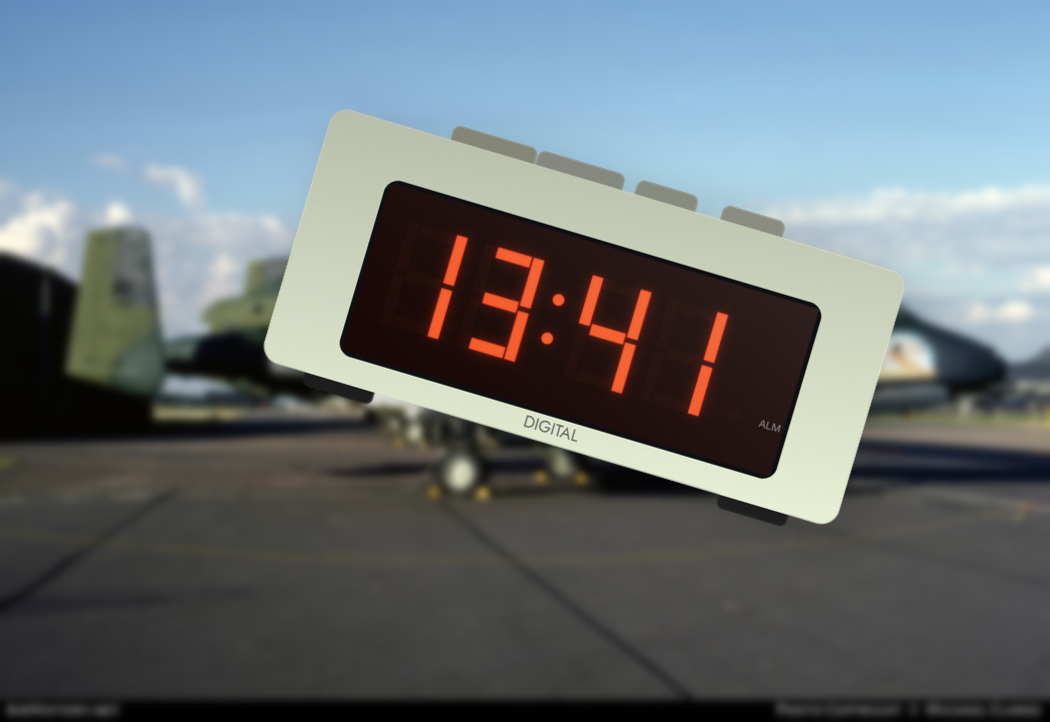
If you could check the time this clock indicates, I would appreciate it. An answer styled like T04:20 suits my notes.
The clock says T13:41
